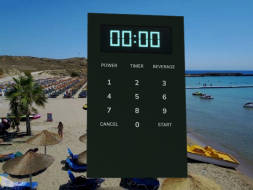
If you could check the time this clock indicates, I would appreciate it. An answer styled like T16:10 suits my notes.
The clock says T00:00
